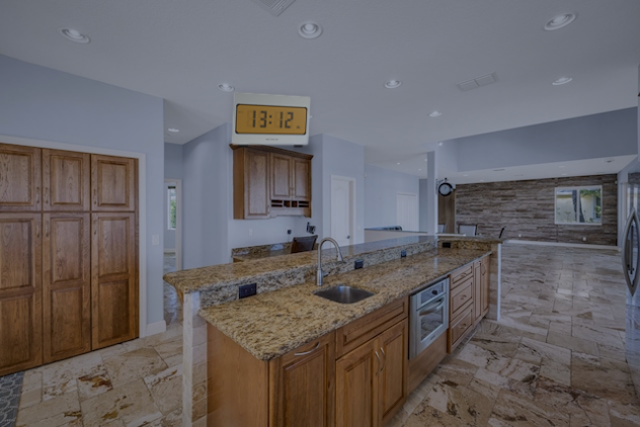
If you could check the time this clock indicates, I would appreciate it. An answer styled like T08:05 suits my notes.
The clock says T13:12
